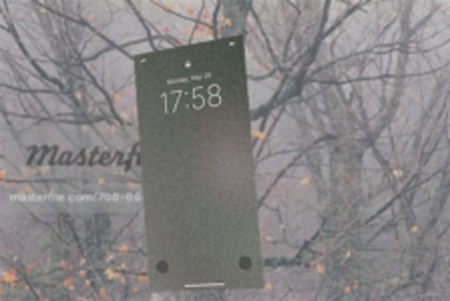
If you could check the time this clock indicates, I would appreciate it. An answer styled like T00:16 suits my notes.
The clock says T17:58
